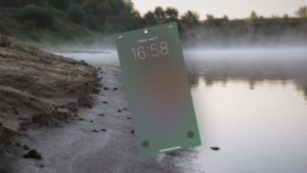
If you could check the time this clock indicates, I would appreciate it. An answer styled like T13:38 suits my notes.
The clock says T16:58
